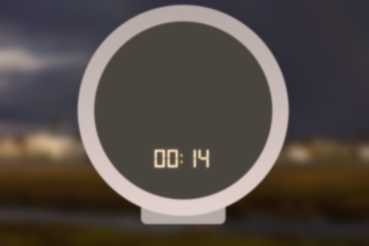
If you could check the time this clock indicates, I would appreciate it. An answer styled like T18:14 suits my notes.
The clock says T00:14
